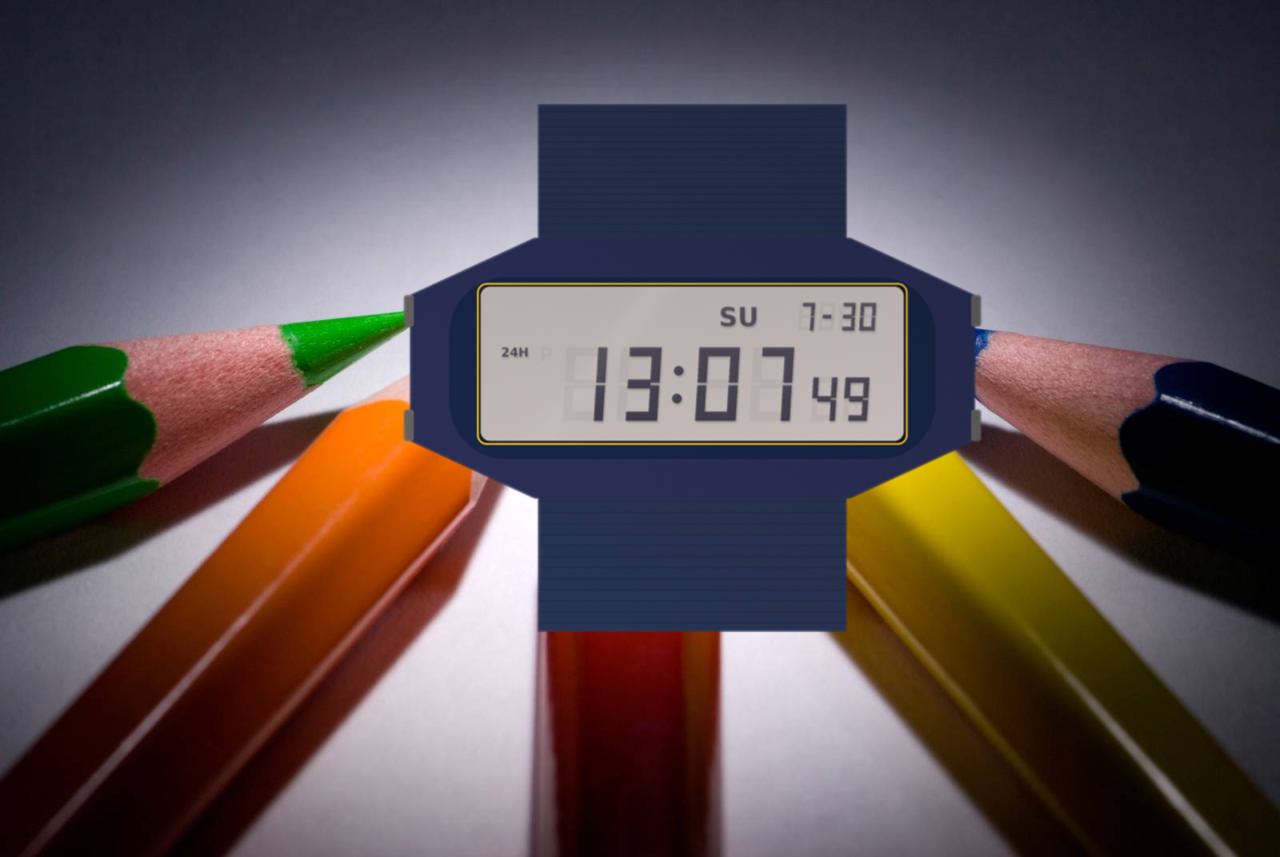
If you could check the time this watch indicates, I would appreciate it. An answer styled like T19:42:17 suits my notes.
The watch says T13:07:49
